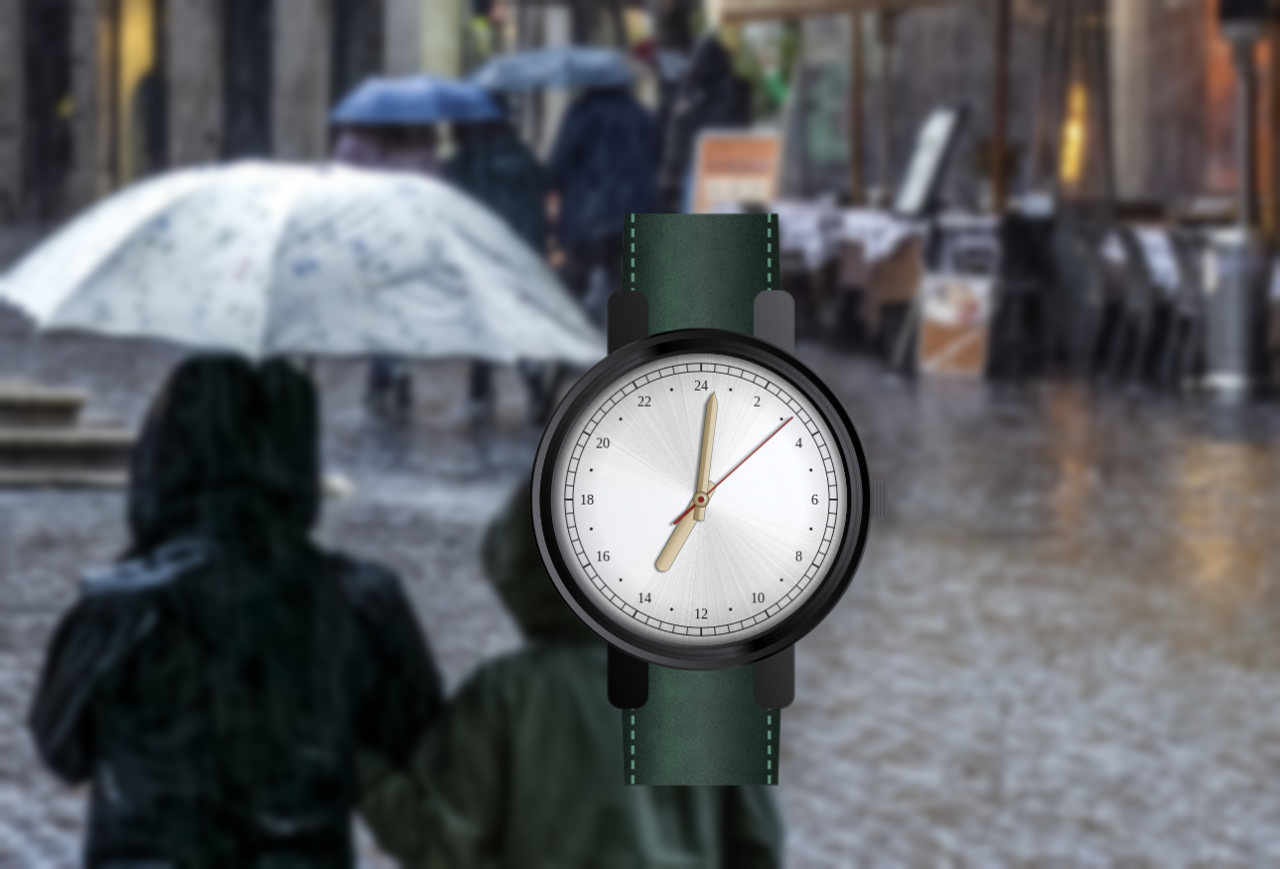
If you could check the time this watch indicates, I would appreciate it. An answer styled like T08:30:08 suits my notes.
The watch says T14:01:08
